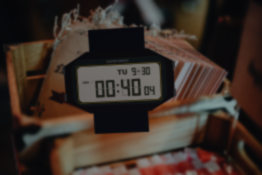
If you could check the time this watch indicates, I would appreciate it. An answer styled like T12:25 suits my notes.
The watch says T00:40
